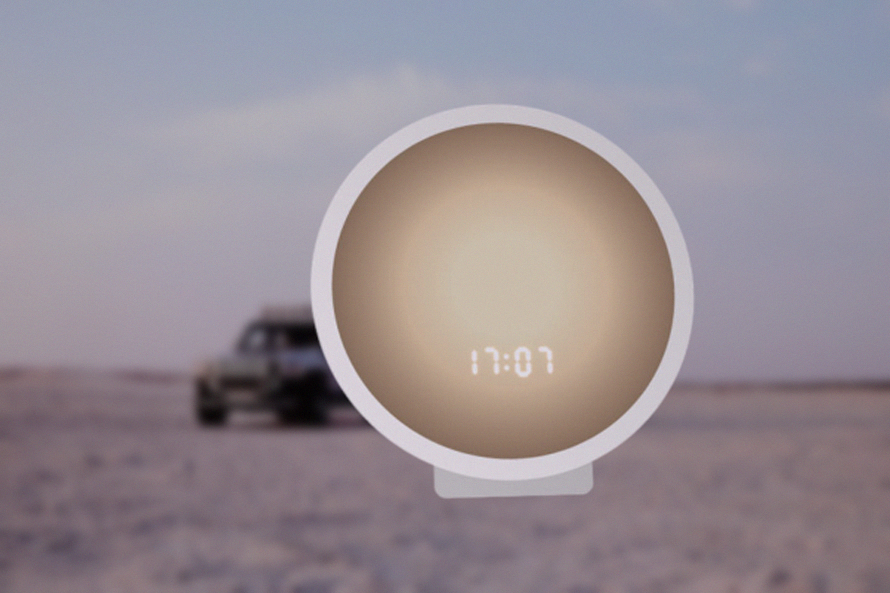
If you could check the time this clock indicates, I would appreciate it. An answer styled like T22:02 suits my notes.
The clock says T17:07
